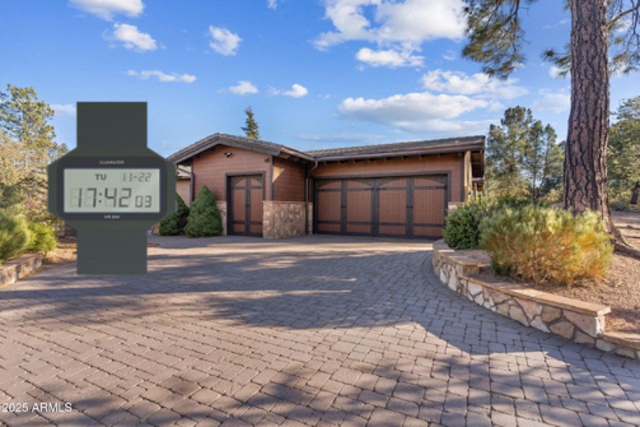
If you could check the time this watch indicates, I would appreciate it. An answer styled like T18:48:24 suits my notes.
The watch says T17:42:03
